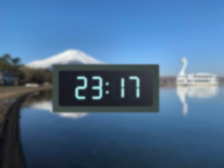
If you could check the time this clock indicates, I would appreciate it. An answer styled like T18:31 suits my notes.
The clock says T23:17
